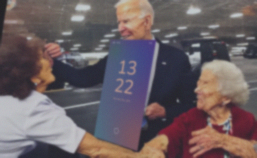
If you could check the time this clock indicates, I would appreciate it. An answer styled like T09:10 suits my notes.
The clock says T13:22
